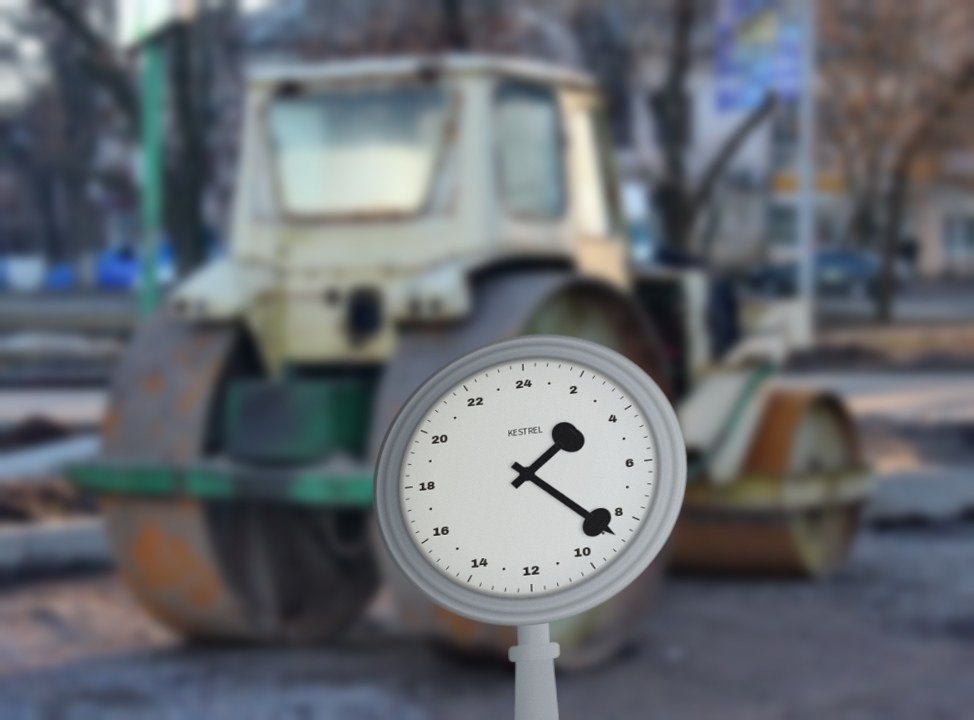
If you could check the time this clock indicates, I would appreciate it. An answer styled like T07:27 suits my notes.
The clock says T03:22
